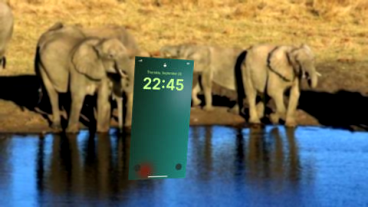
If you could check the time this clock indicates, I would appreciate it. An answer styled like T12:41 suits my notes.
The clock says T22:45
